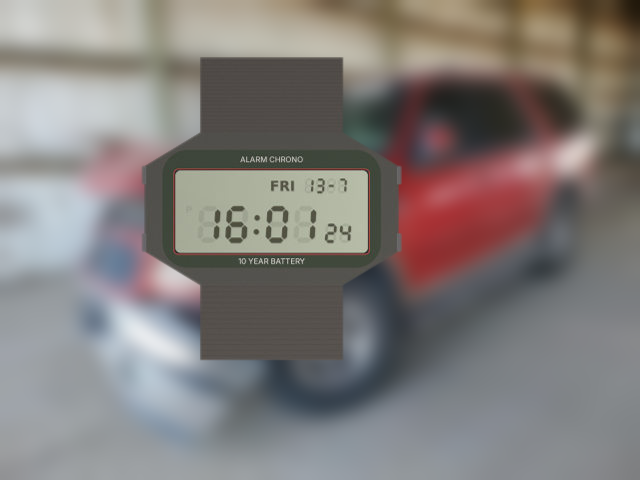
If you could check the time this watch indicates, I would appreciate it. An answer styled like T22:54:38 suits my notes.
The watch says T16:01:24
